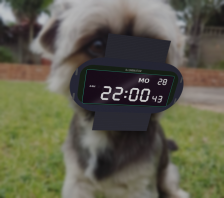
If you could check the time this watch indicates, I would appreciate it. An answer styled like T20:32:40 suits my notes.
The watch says T22:00:43
